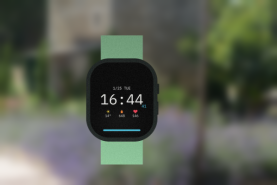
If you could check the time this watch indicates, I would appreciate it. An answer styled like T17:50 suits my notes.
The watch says T16:44
